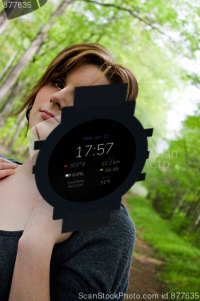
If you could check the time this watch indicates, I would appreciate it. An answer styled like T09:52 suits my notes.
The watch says T17:57
